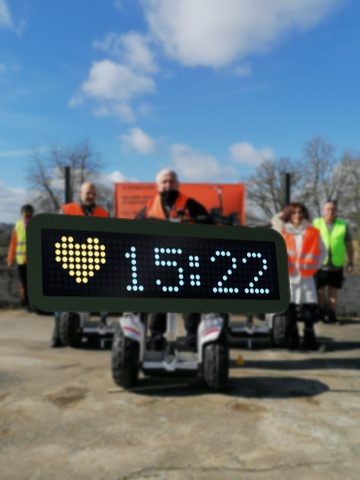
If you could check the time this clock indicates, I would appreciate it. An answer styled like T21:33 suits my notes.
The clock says T15:22
